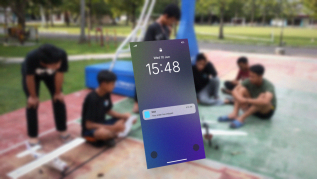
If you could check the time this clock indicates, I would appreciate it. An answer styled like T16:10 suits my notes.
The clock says T15:48
